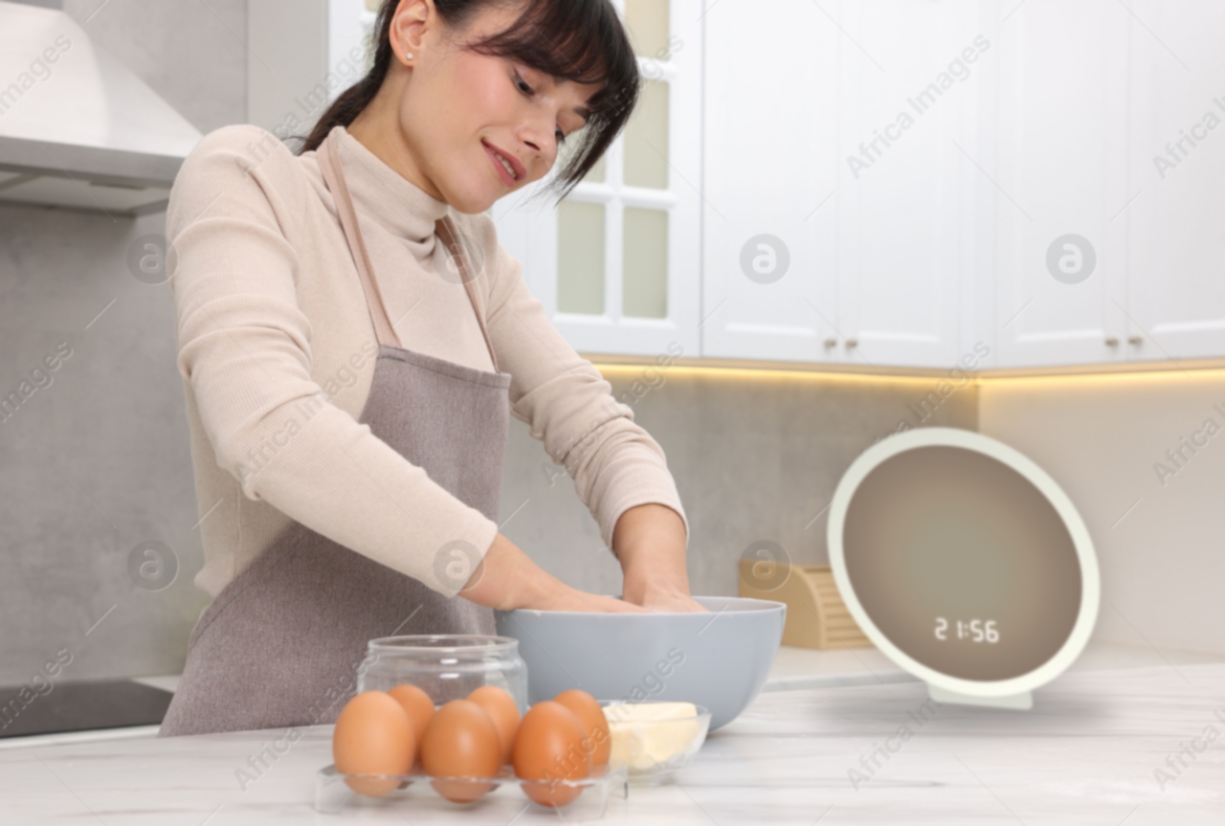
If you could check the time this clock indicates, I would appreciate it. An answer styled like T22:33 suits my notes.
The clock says T21:56
